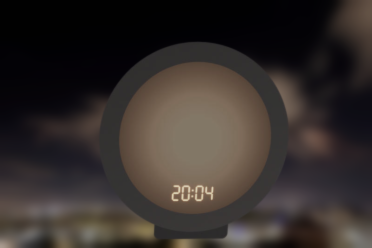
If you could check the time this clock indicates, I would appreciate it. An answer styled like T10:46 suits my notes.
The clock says T20:04
